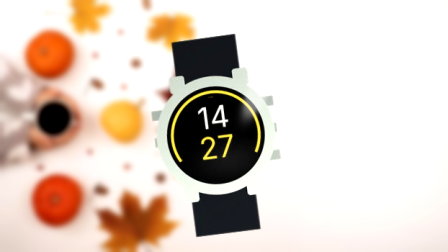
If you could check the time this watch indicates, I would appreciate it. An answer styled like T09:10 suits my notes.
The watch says T14:27
